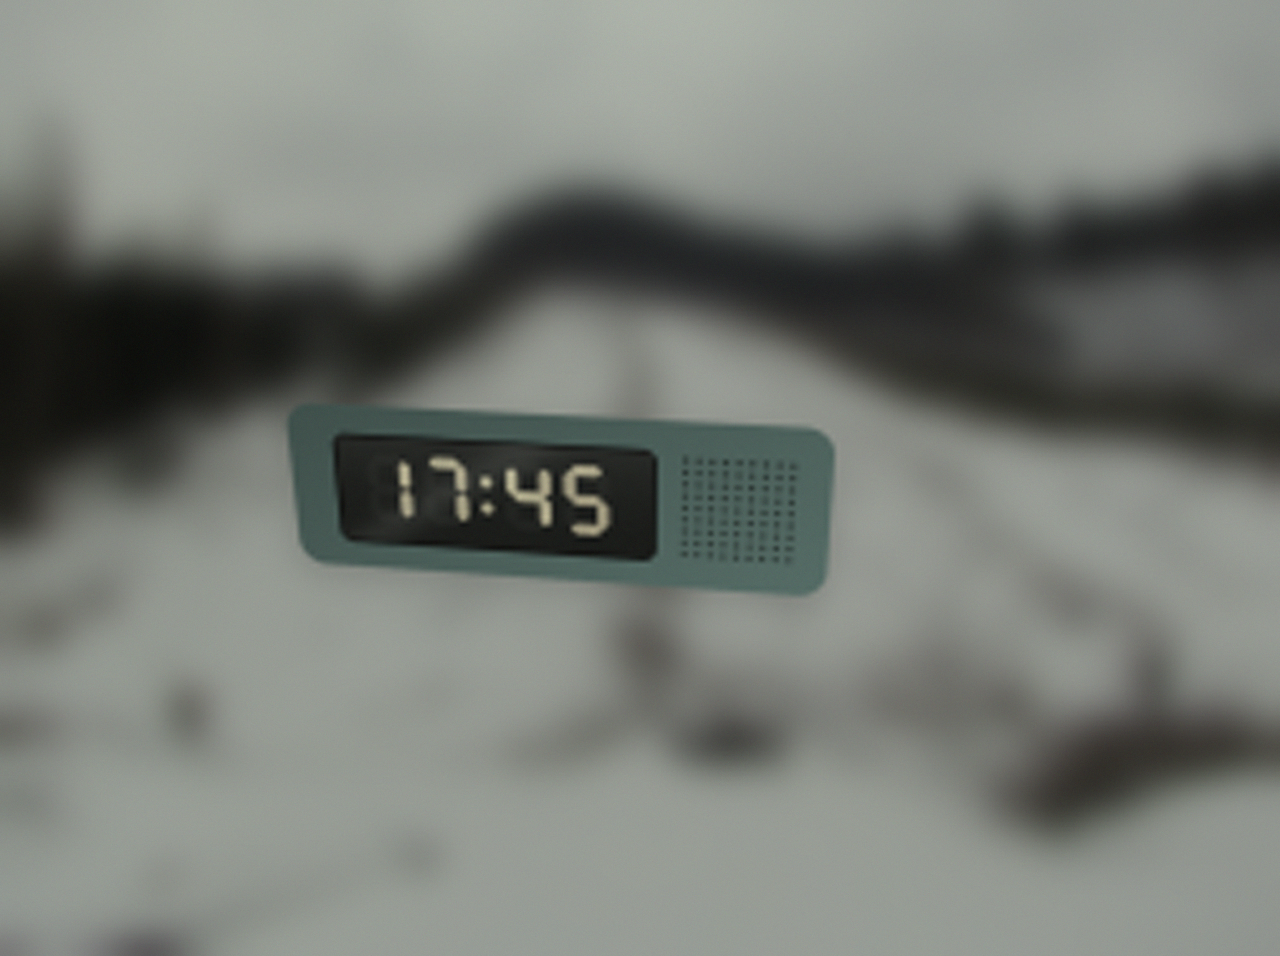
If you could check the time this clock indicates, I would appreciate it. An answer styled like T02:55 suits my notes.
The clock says T17:45
